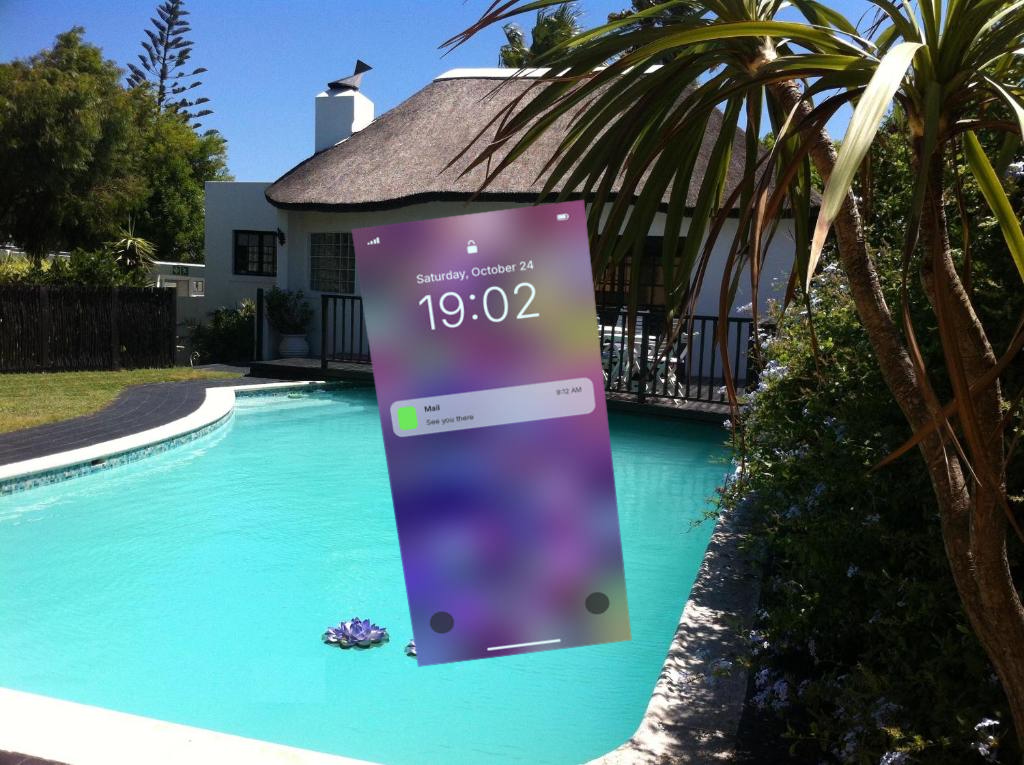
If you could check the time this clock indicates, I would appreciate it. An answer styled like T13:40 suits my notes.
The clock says T19:02
